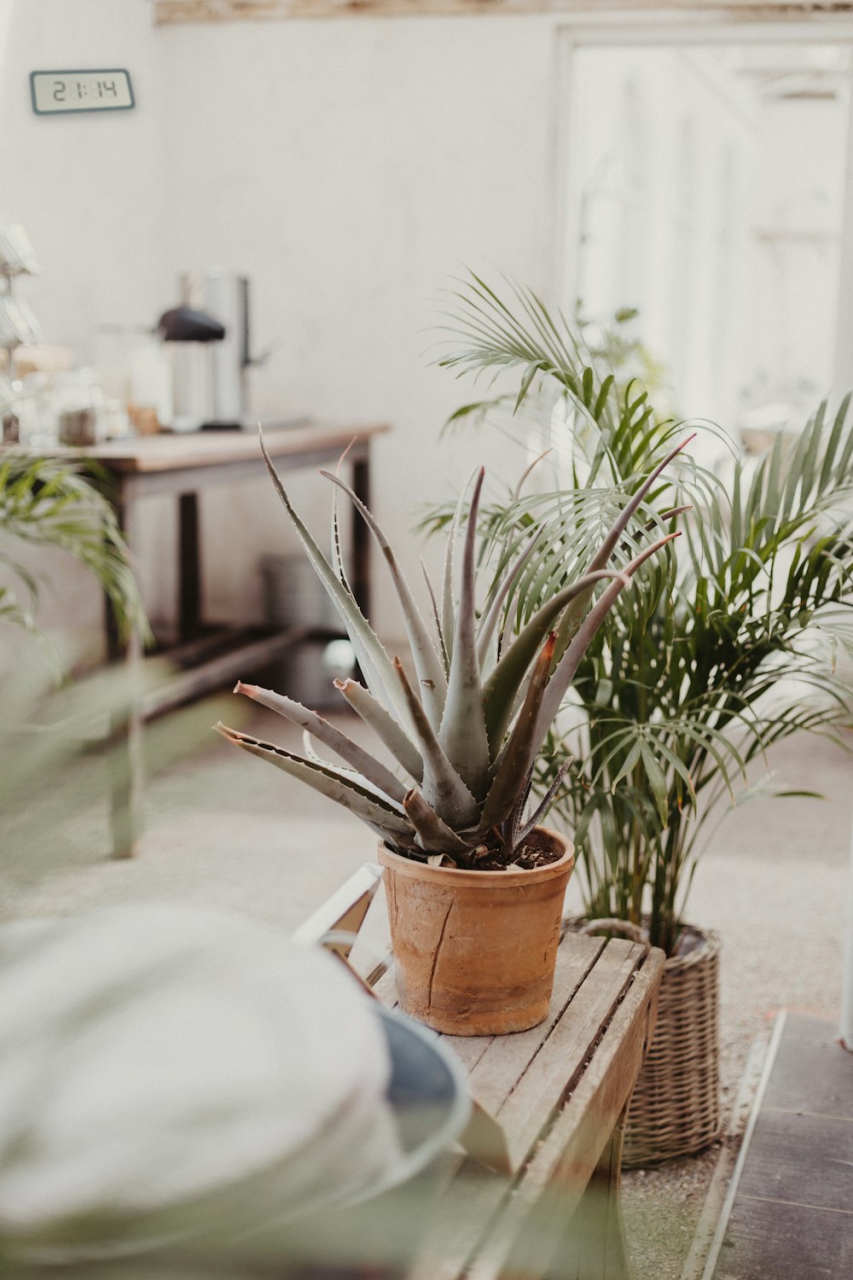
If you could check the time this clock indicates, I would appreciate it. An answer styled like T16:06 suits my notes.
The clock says T21:14
